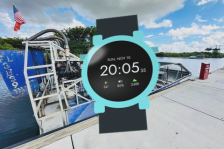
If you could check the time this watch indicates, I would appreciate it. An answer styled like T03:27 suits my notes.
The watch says T20:05
